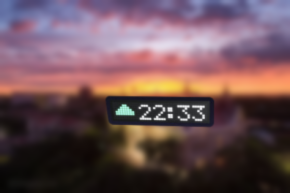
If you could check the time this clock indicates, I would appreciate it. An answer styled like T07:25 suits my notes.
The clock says T22:33
